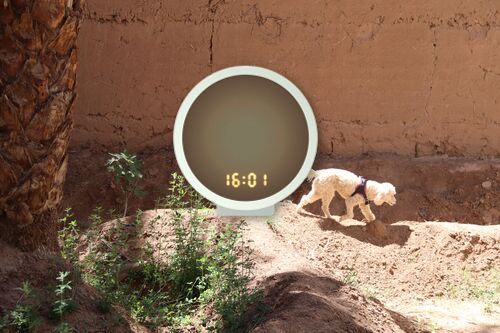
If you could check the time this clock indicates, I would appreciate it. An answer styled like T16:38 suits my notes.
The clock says T16:01
